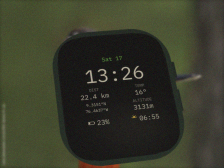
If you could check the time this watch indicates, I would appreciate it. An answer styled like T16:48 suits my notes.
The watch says T13:26
